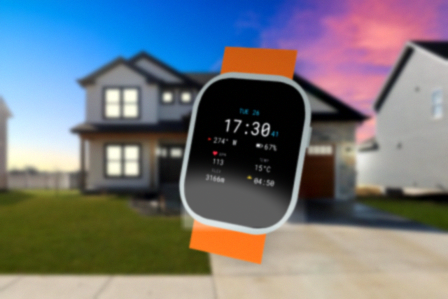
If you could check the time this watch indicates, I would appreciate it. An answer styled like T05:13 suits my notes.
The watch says T17:30
